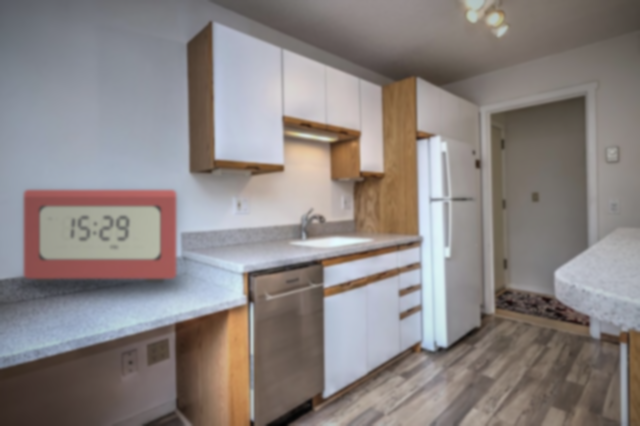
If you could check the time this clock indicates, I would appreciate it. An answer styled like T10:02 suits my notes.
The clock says T15:29
